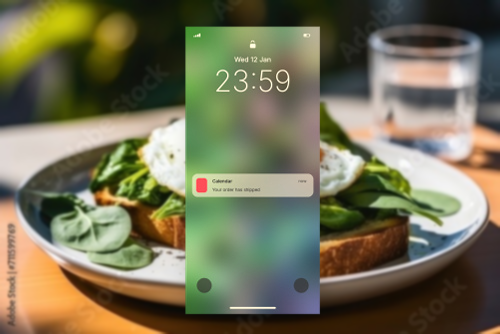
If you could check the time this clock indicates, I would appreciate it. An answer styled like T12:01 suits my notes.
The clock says T23:59
